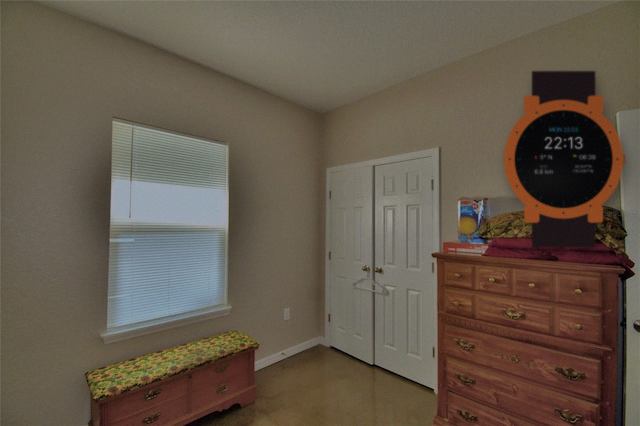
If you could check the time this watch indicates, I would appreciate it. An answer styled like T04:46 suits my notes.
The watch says T22:13
